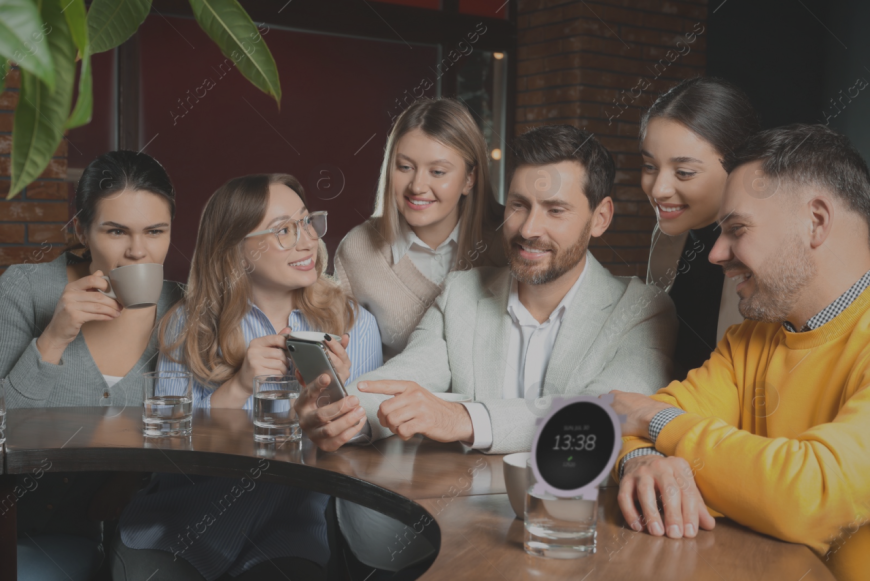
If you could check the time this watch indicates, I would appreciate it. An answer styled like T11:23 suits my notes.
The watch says T13:38
